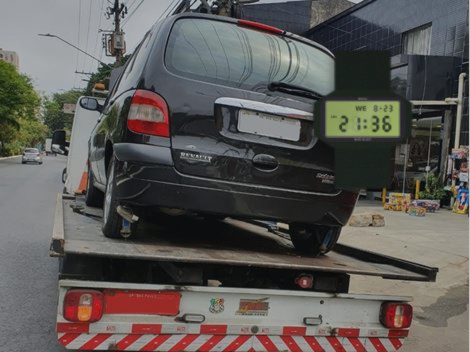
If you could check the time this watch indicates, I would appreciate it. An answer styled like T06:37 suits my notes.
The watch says T21:36
